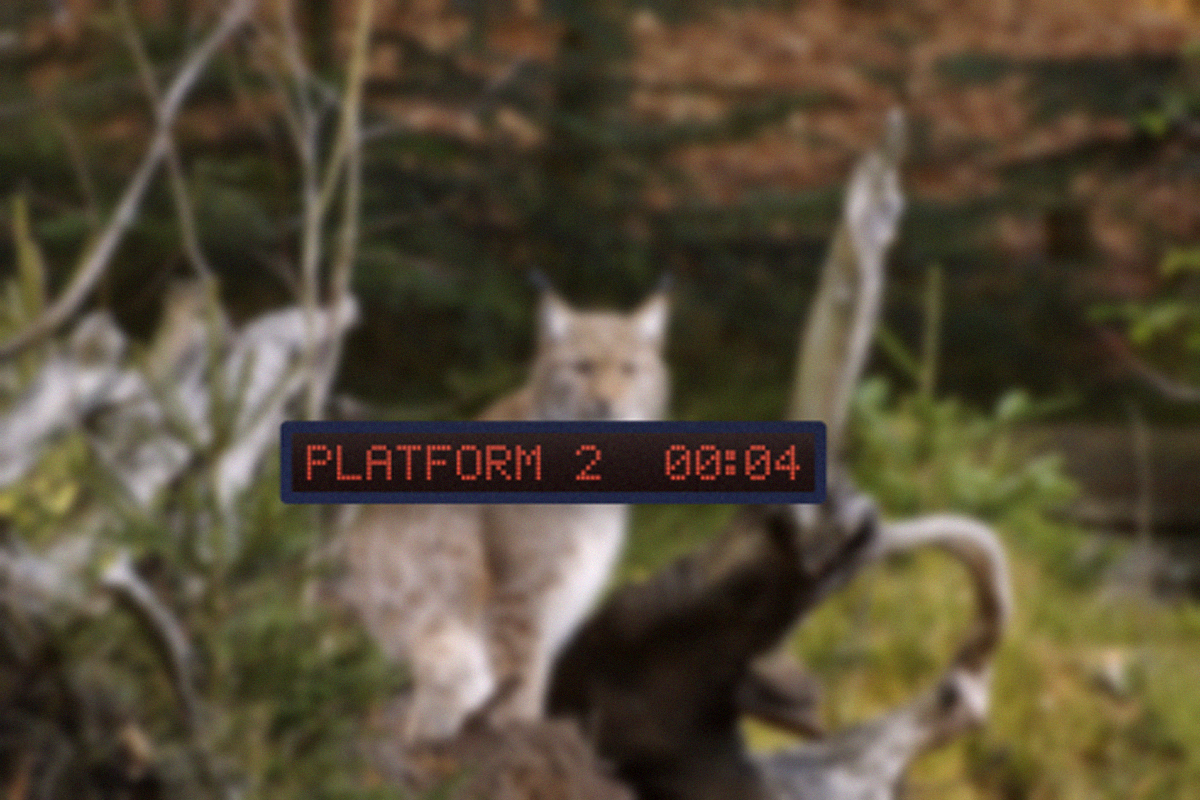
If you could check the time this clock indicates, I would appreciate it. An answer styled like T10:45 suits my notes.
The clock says T00:04
